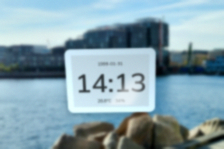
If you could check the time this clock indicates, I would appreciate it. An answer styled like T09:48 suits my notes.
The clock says T14:13
